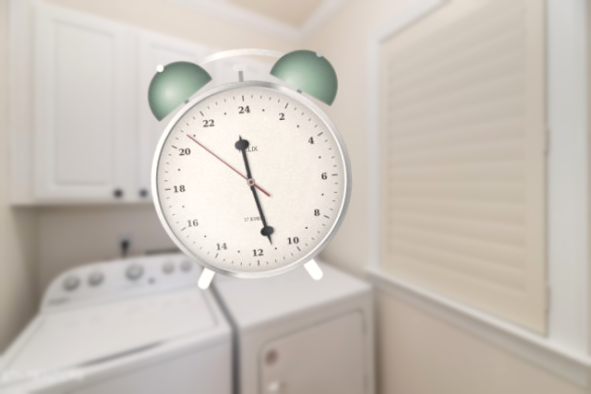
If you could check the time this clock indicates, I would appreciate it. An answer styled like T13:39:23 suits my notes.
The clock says T23:27:52
